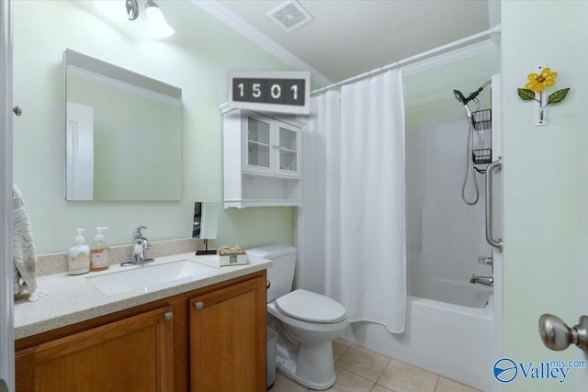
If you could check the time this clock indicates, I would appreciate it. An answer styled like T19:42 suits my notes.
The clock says T15:01
